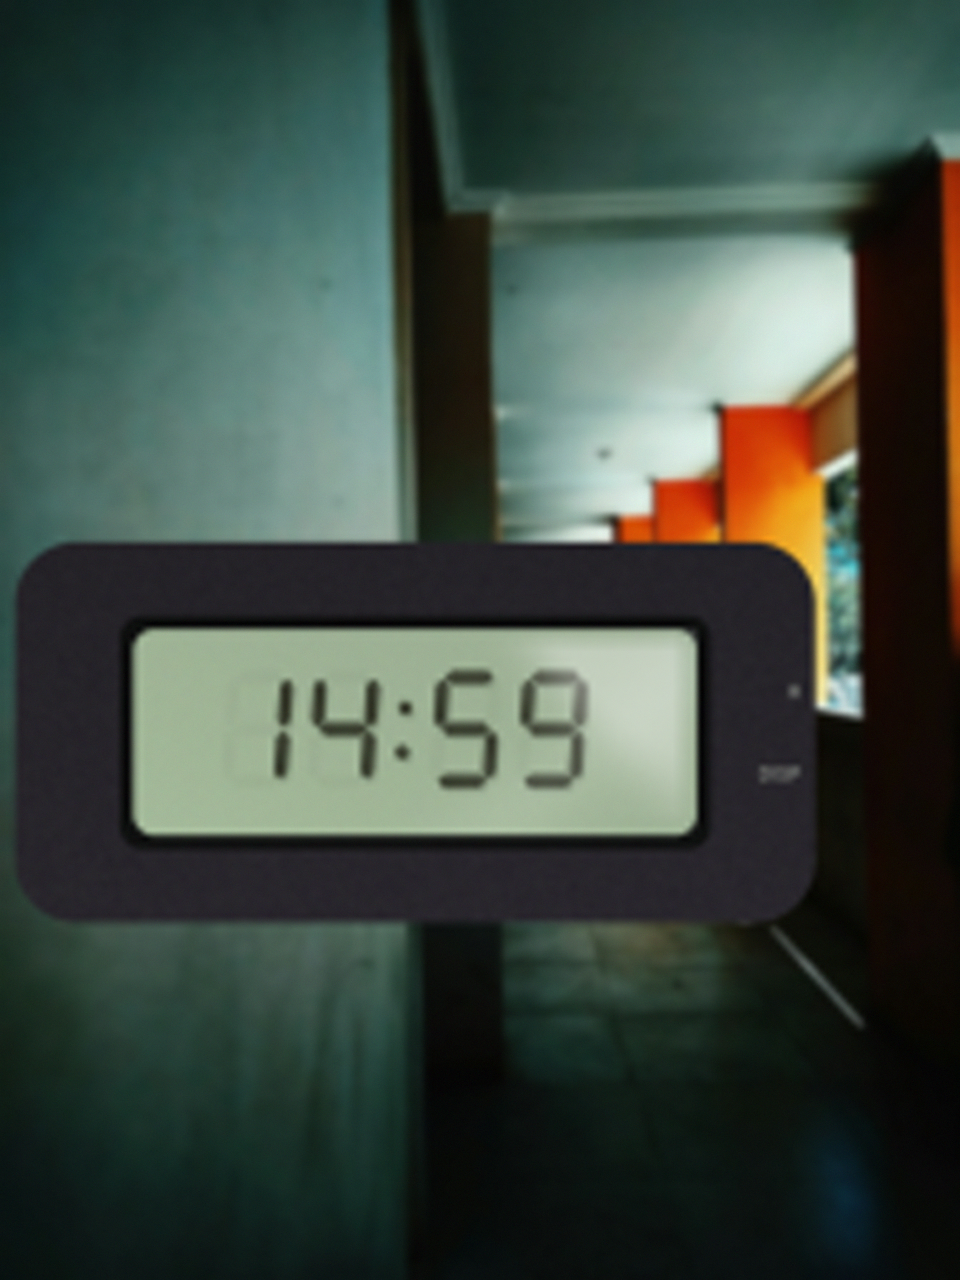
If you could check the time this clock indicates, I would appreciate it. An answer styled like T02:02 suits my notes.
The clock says T14:59
